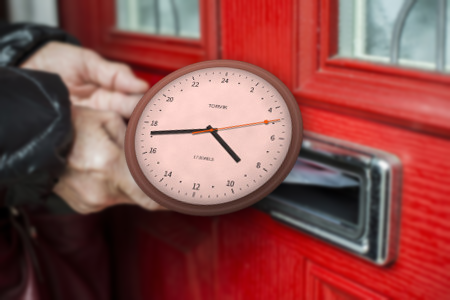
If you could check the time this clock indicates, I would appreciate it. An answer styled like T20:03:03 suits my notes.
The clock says T08:43:12
